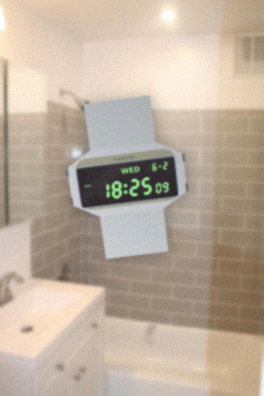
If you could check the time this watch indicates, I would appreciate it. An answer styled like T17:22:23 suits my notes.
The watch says T18:25:09
